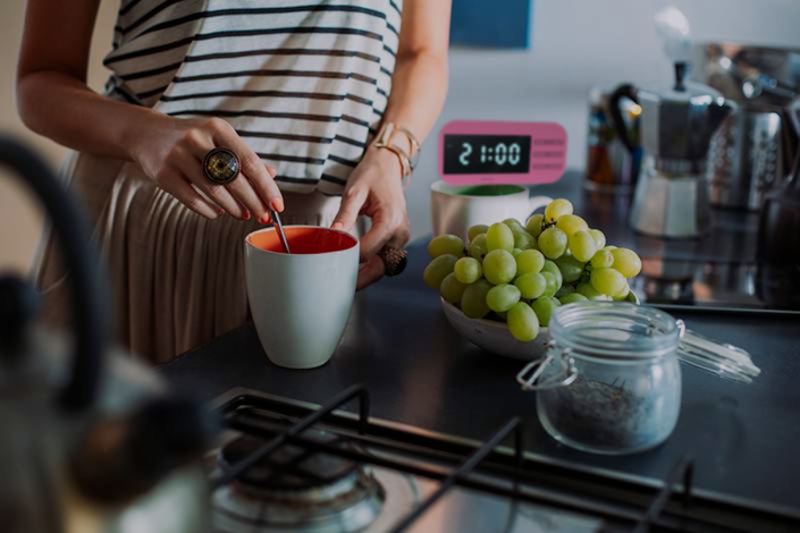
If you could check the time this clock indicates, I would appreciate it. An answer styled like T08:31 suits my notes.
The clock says T21:00
